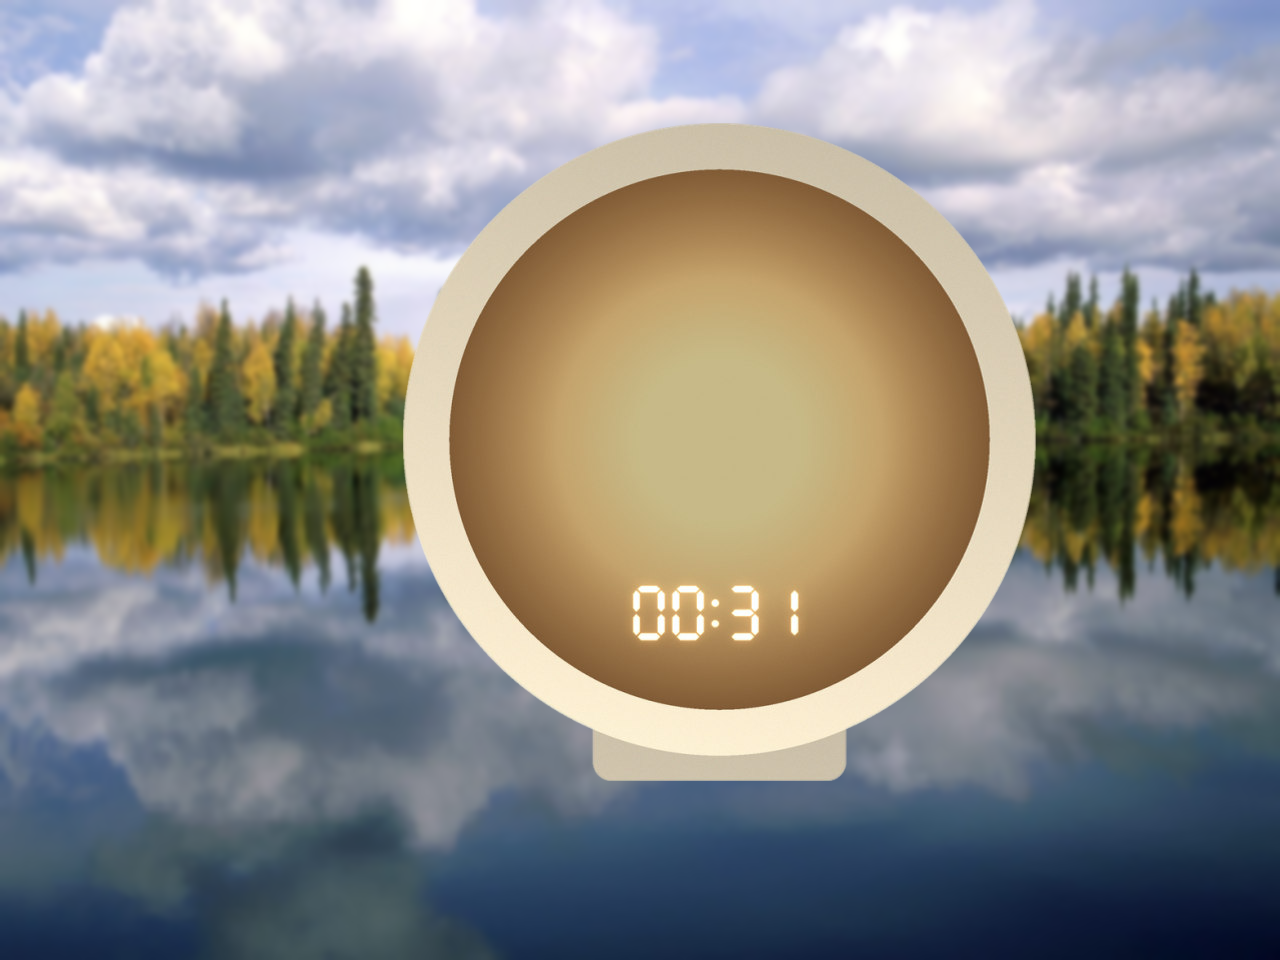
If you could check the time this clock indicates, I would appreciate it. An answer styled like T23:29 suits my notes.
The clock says T00:31
